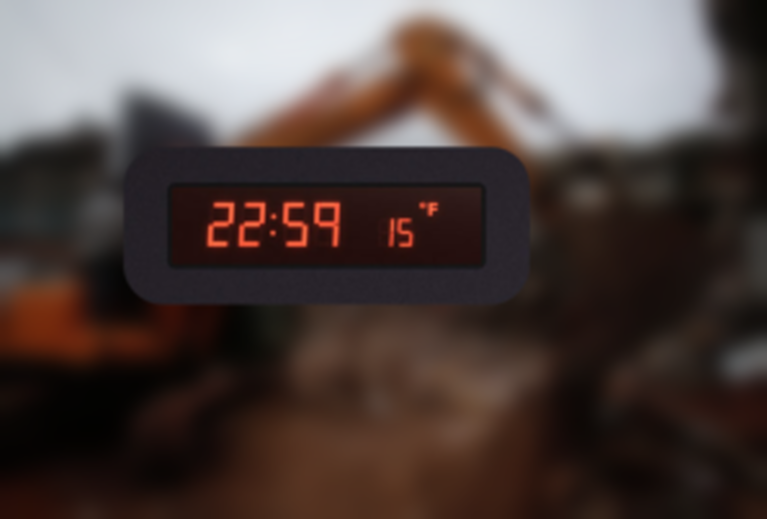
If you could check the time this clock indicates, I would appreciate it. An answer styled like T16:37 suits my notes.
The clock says T22:59
